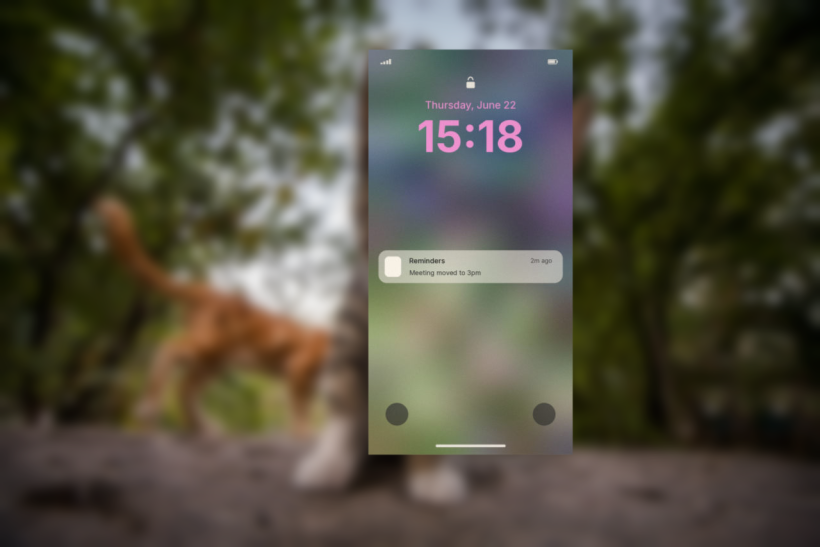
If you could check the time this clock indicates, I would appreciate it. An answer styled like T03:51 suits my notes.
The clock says T15:18
